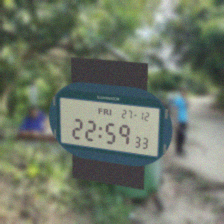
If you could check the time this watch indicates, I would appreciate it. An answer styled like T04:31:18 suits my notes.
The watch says T22:59:33
